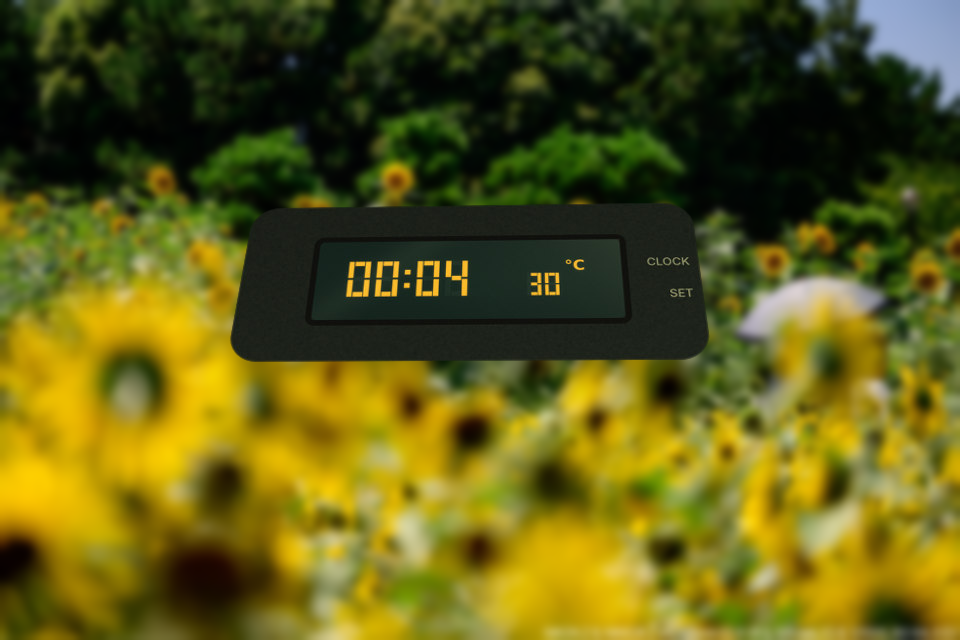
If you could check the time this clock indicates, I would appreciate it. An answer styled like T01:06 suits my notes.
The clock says T00:04
